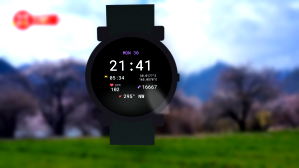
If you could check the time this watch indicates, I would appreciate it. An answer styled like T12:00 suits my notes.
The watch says T21:41
